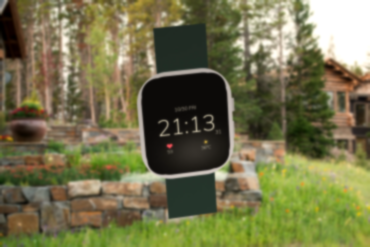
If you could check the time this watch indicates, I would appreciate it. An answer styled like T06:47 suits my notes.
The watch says T21:13
